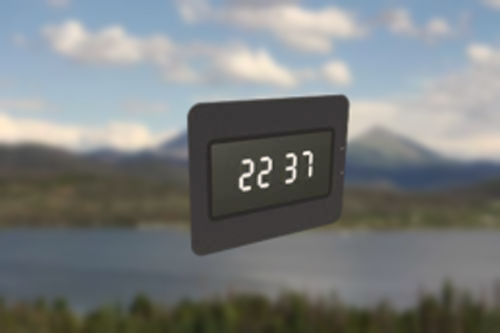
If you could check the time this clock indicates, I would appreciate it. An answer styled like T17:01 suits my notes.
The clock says T22:37
